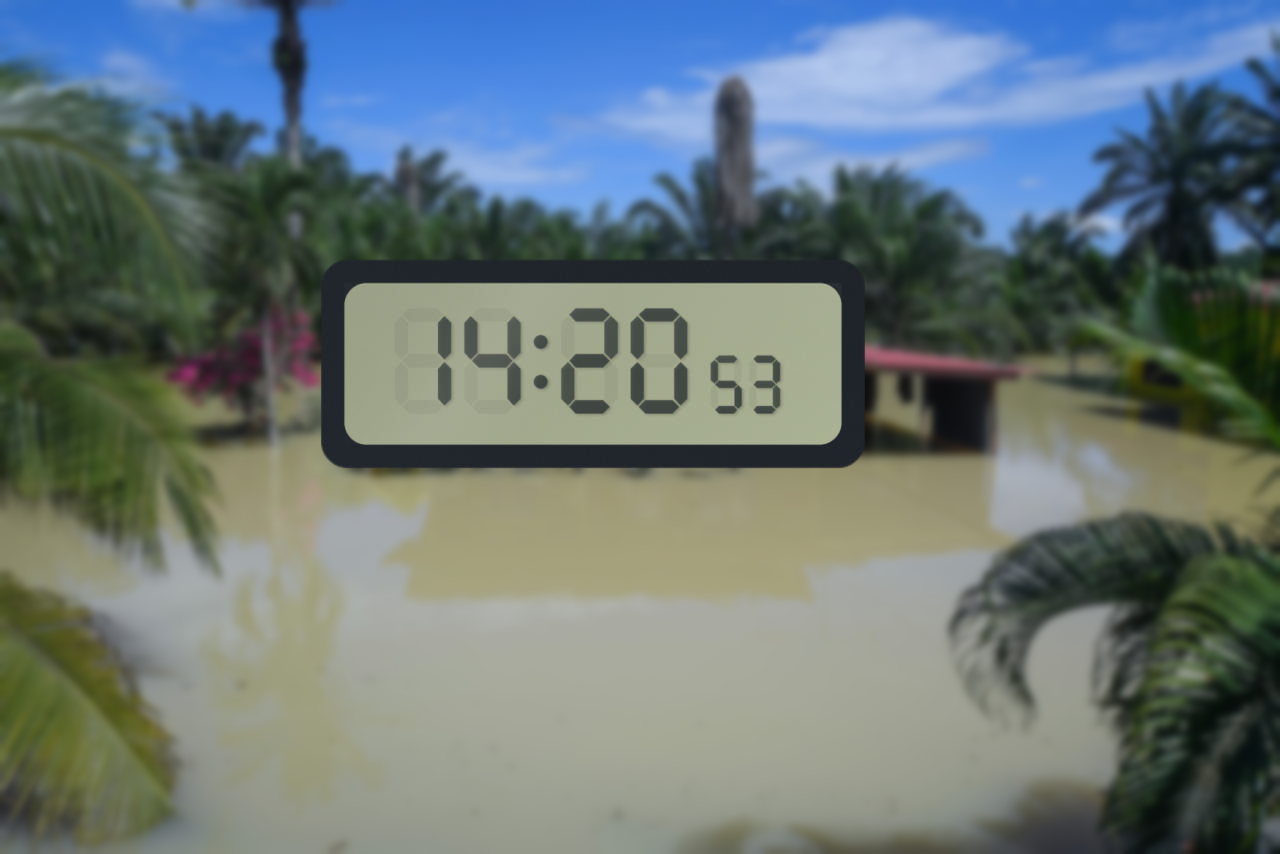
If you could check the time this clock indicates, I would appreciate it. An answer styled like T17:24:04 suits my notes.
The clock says T14:20:53
